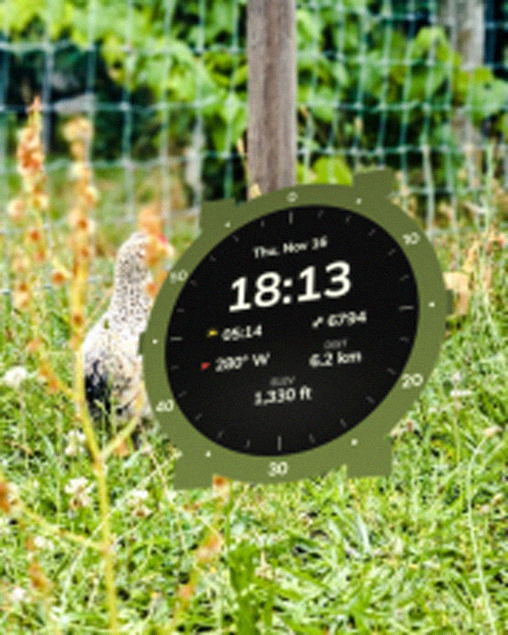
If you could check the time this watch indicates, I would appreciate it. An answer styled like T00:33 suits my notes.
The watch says T18:13
